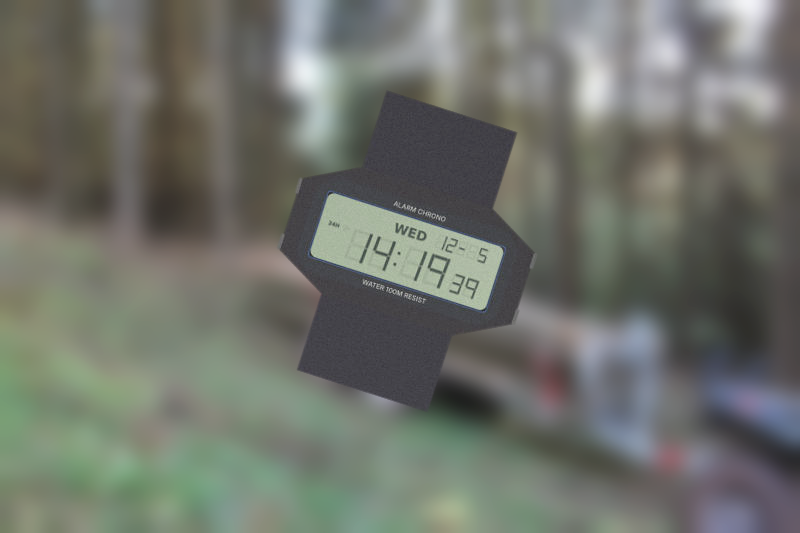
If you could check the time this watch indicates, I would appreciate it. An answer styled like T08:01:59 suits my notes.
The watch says T14:19:39
